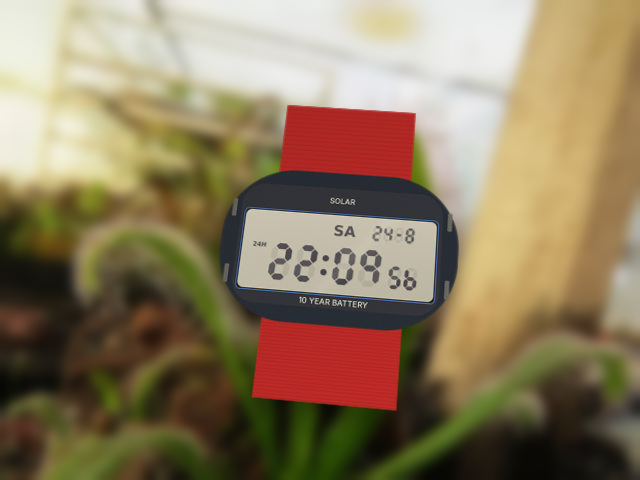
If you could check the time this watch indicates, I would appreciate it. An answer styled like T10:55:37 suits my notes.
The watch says T22:09:56
